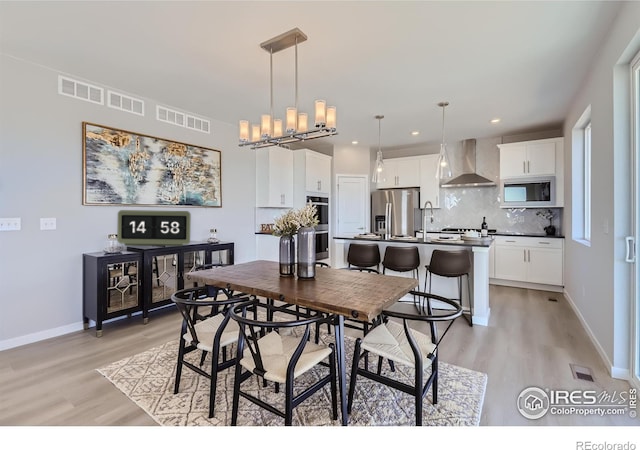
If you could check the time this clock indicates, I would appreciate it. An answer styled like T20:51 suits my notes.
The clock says T14:58
